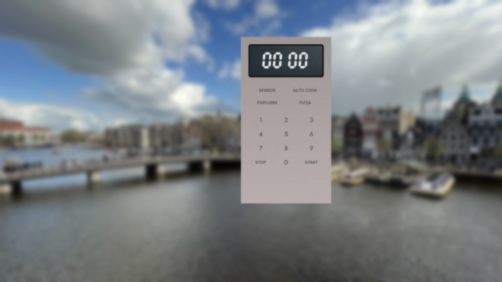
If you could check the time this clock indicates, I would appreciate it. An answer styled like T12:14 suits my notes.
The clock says T00:00
